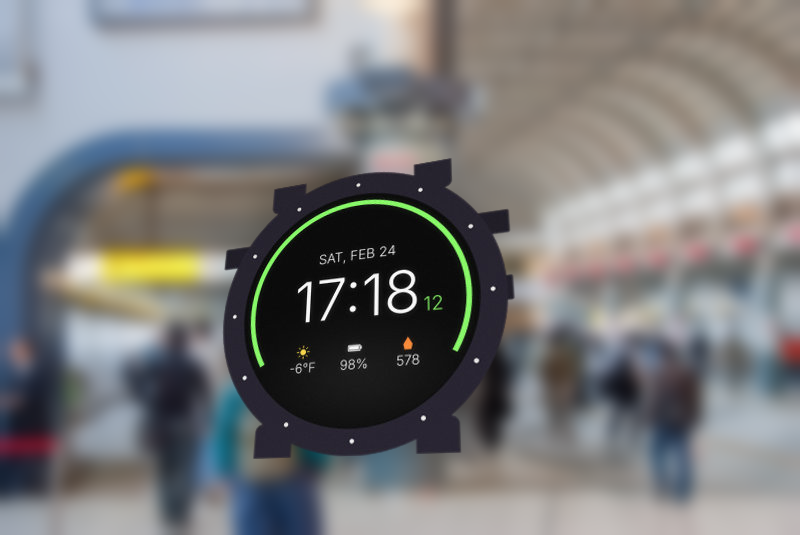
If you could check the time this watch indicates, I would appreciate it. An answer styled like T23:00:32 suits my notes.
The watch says T17:18:12
